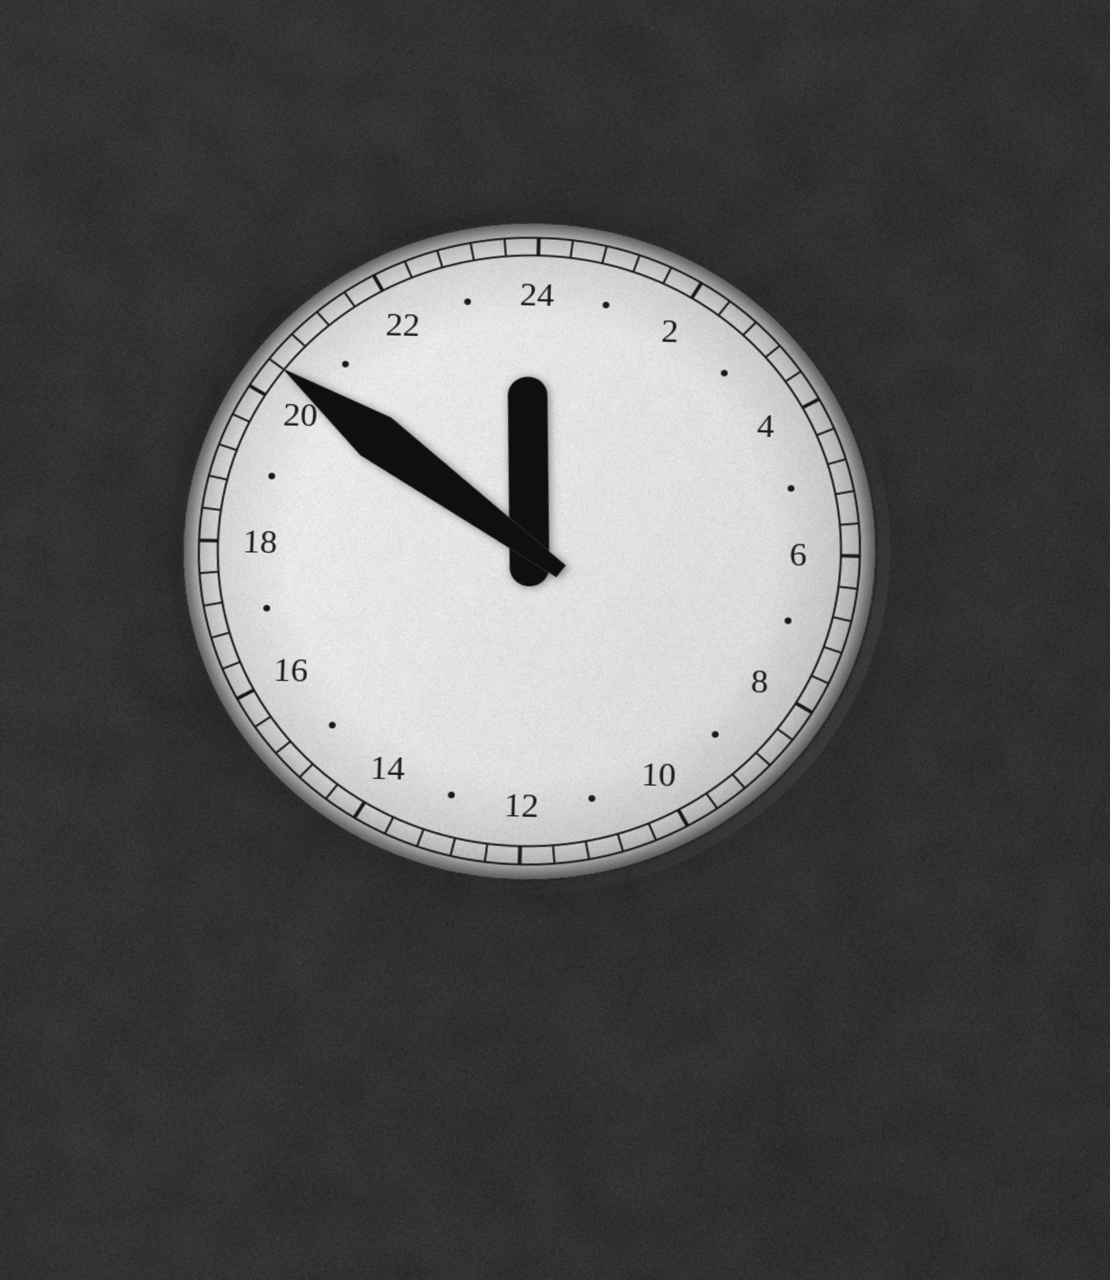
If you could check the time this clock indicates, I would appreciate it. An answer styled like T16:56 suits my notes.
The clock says T23:51
